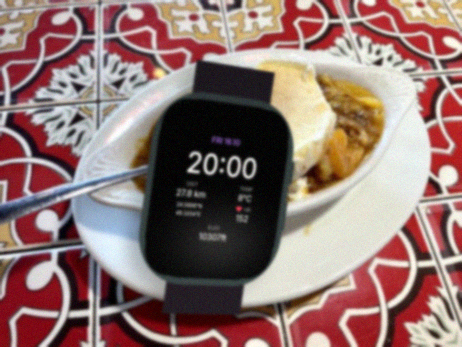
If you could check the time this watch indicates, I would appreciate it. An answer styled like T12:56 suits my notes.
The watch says T20:00
